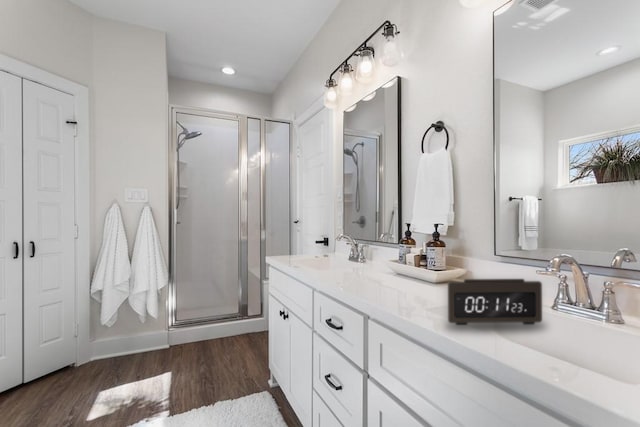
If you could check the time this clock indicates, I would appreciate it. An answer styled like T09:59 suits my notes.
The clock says T00:11
